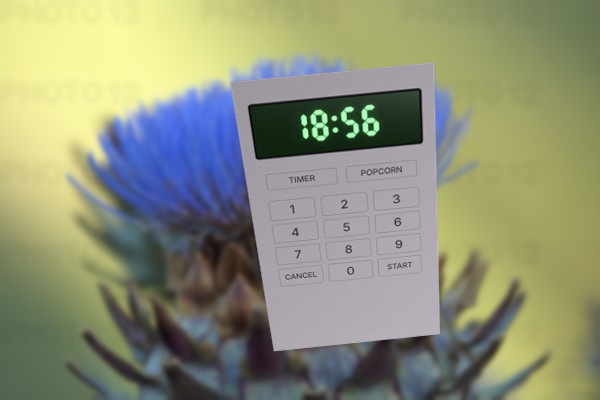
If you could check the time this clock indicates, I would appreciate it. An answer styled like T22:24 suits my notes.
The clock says T18:56
